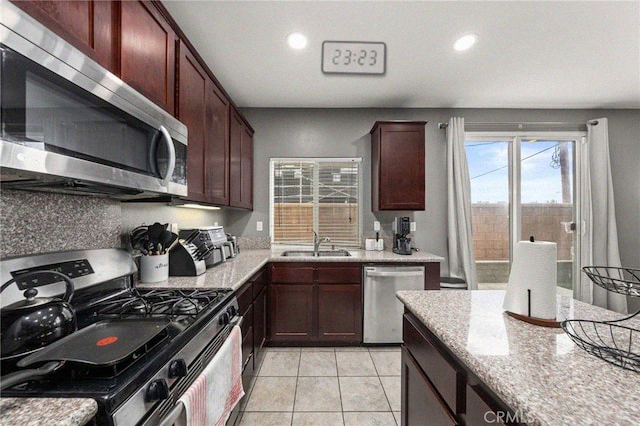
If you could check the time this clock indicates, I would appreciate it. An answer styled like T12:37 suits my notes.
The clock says T23:23
